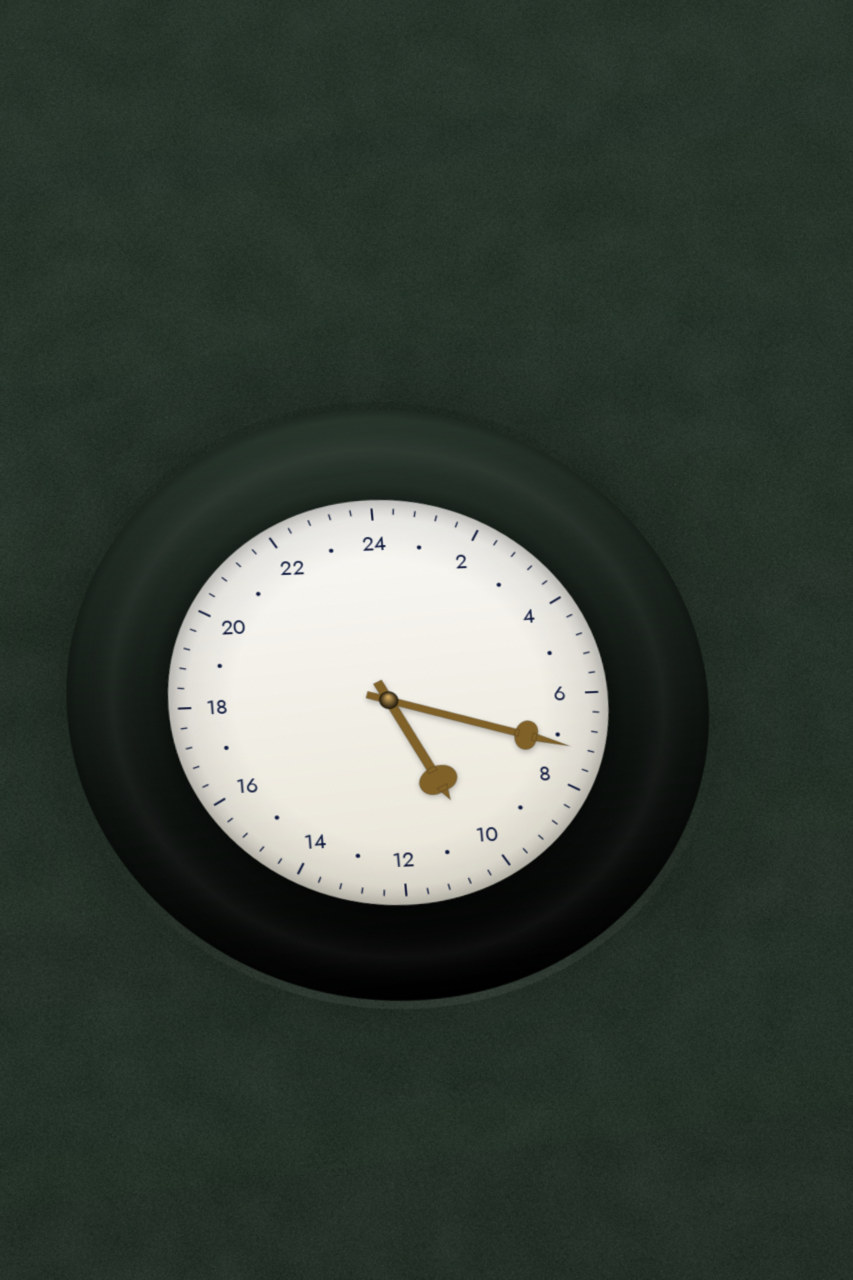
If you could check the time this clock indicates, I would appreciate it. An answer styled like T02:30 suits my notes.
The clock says T10:18
